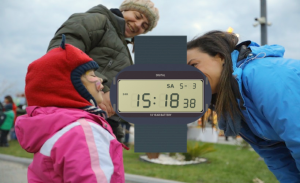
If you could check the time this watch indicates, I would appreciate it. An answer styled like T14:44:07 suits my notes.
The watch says T15:18:38
